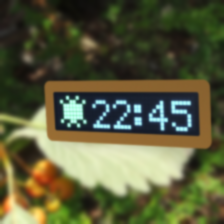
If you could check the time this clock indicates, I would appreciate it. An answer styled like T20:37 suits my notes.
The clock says T22:45
